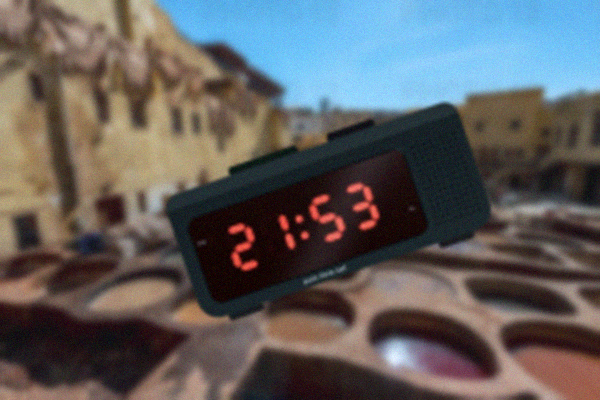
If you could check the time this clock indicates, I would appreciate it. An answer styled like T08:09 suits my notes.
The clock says T21:53
